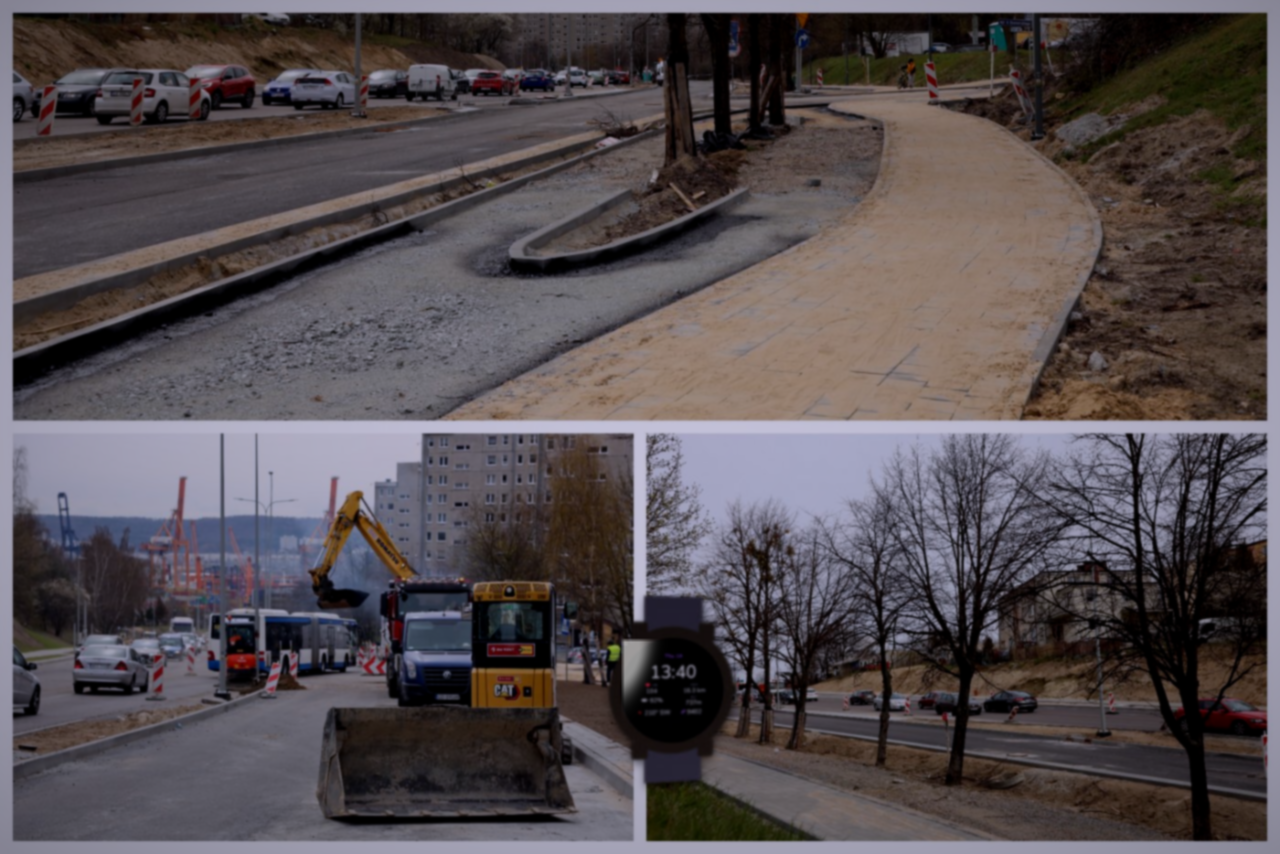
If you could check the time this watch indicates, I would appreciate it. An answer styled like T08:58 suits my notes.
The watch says T13:40
